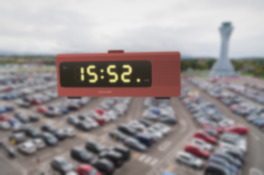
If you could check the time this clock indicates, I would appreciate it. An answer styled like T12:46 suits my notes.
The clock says T15:52
